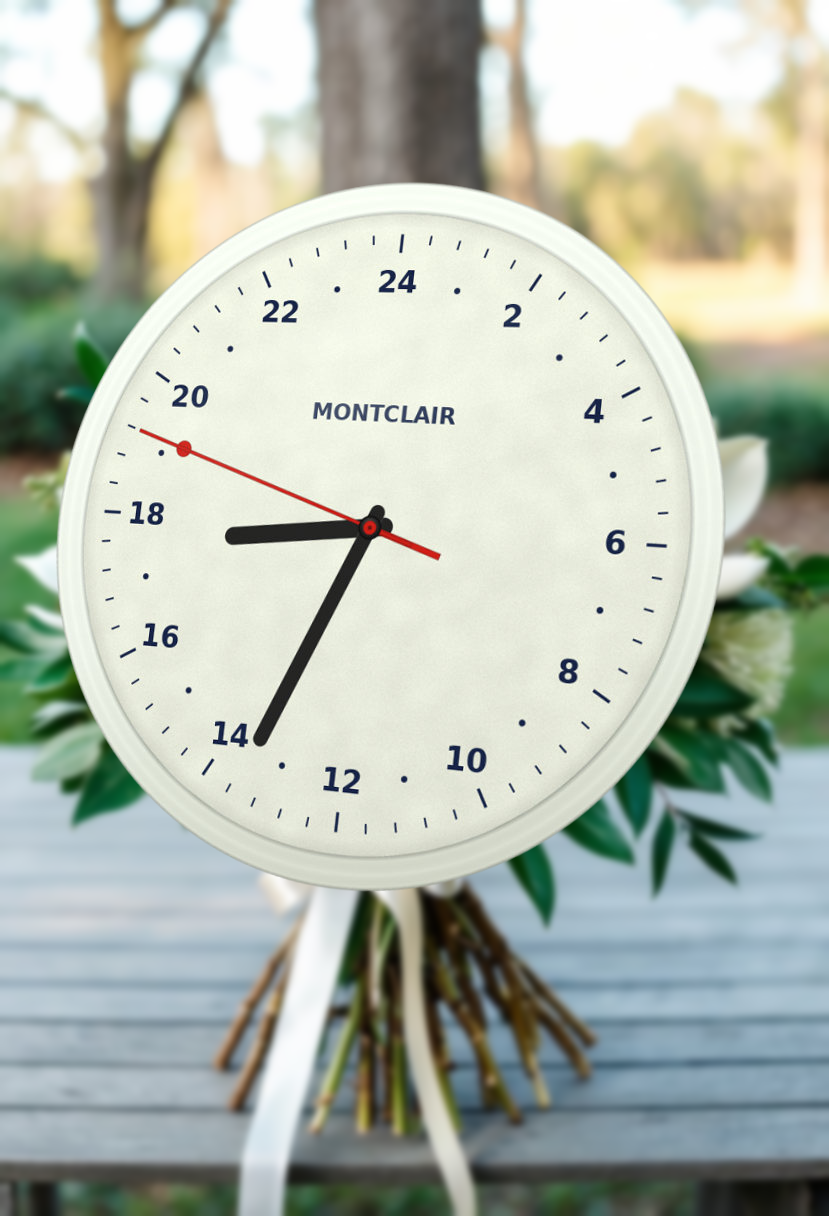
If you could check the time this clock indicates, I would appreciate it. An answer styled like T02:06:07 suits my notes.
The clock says T17:33:48
